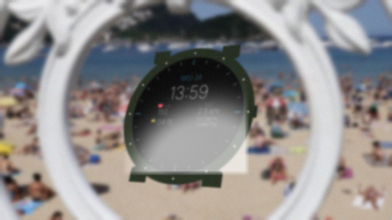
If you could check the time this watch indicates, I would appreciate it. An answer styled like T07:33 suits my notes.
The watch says T13:59
